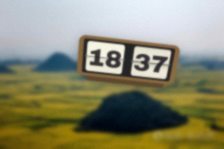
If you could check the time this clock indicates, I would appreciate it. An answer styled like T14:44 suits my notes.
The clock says T18:37
